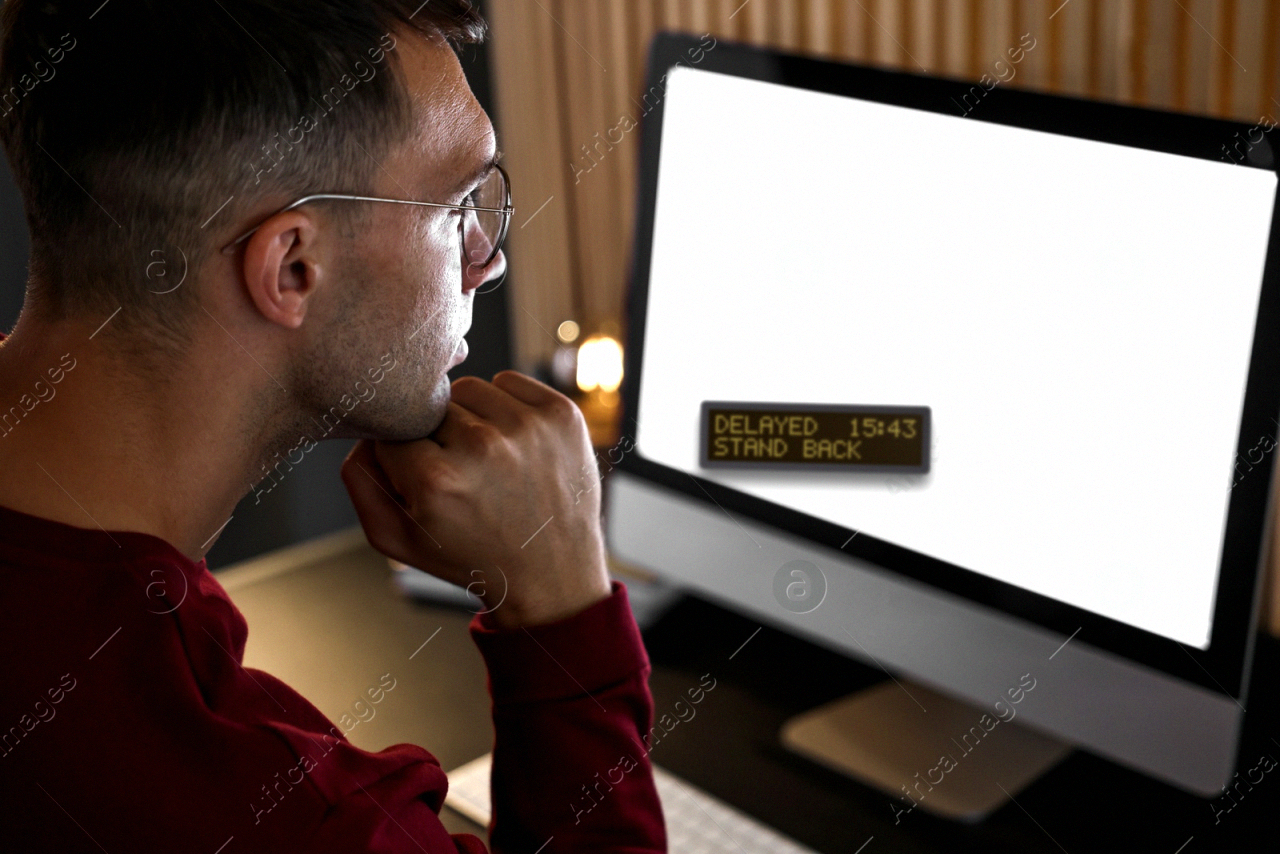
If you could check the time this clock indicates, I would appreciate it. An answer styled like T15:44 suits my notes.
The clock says T15:43
